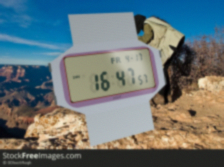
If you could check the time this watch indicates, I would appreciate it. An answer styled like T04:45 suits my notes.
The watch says T16:47
